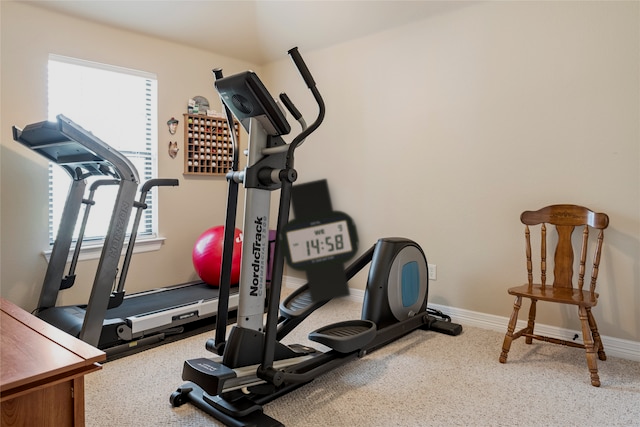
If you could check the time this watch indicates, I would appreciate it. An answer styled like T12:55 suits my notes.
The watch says T14:58
